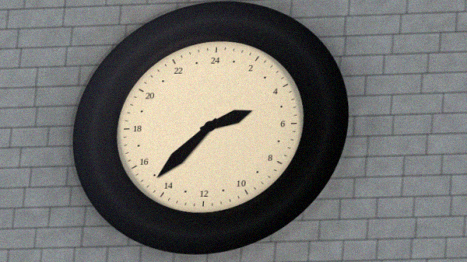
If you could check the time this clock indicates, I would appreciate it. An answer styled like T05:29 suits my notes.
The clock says T04:37
